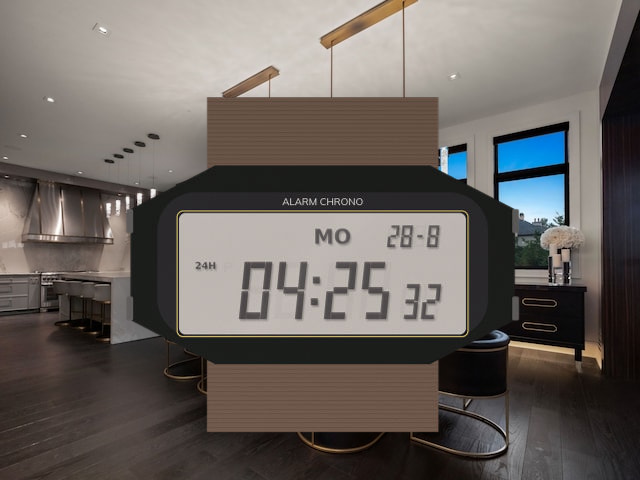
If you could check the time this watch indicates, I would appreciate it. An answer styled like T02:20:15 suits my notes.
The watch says T04:25:32
